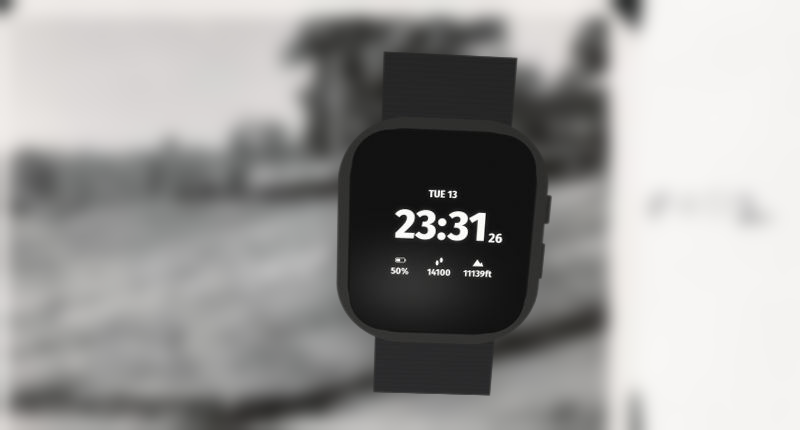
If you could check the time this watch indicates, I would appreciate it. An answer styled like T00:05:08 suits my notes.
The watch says T23:31:26
